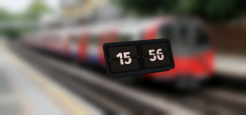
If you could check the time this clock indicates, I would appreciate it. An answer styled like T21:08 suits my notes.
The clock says T15:56
